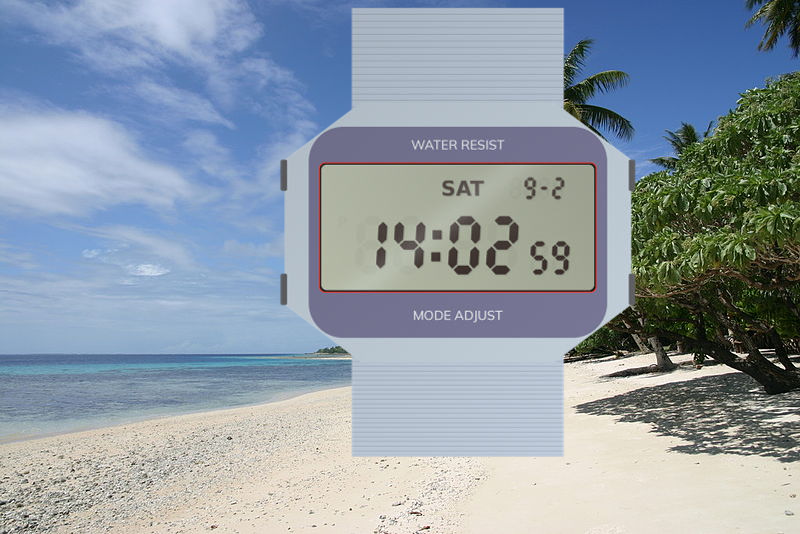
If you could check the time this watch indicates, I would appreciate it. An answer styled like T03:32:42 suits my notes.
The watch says T14:02:59
